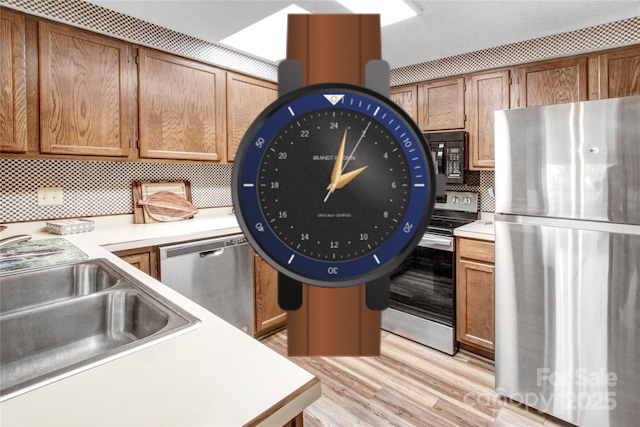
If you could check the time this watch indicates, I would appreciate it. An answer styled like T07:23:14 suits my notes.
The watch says T04:02:05
